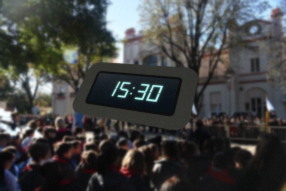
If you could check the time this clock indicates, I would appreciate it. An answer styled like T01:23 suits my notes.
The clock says T15:30
